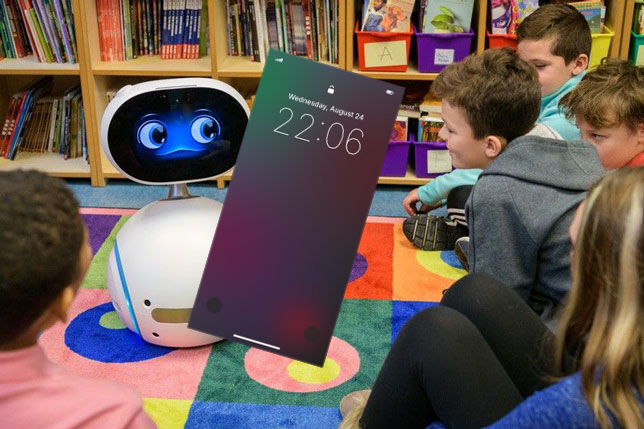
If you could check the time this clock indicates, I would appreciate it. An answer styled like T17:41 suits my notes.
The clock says T22:06
